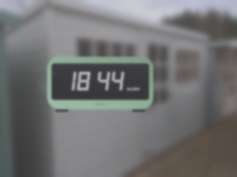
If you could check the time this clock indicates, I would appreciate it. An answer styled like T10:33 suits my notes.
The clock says T18:44
